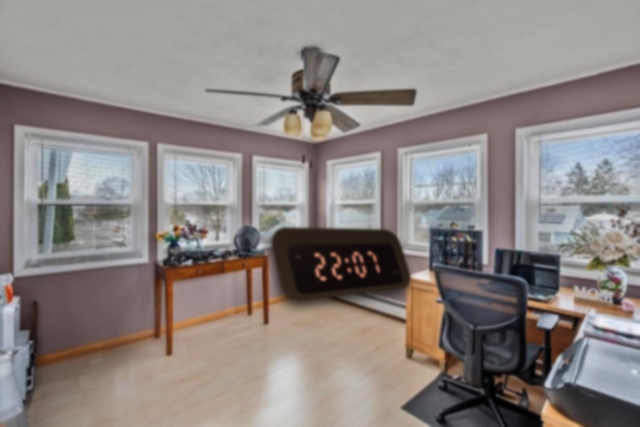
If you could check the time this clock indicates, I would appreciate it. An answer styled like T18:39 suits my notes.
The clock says T22:07
